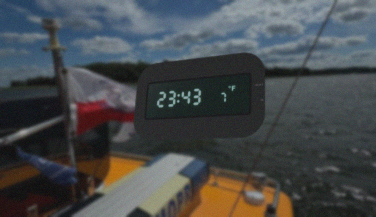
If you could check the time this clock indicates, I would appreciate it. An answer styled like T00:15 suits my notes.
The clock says T23:43
